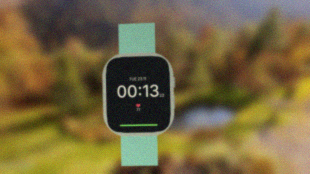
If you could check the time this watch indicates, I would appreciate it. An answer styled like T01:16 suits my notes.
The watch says T00:13
